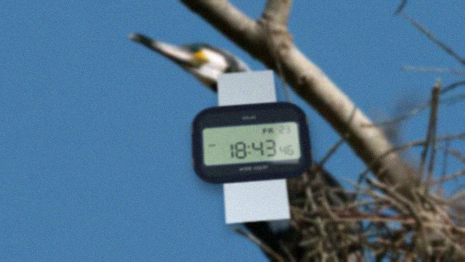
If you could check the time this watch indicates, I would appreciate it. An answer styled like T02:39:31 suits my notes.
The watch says T18:43:46
